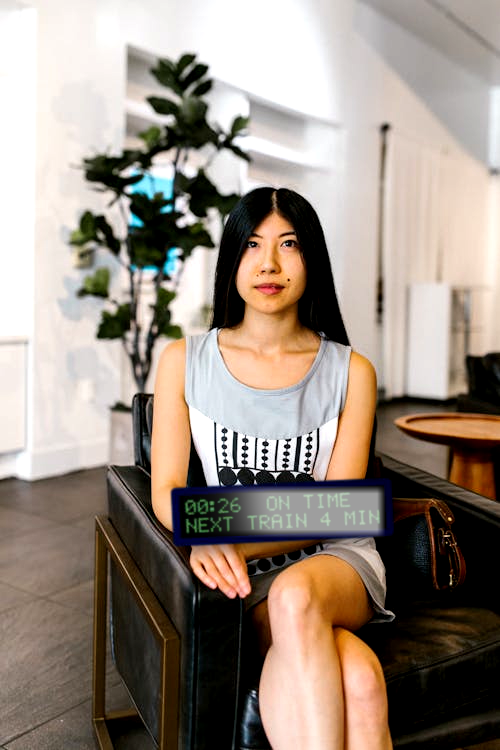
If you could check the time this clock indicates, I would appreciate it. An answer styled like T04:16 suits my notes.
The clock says T00:26
